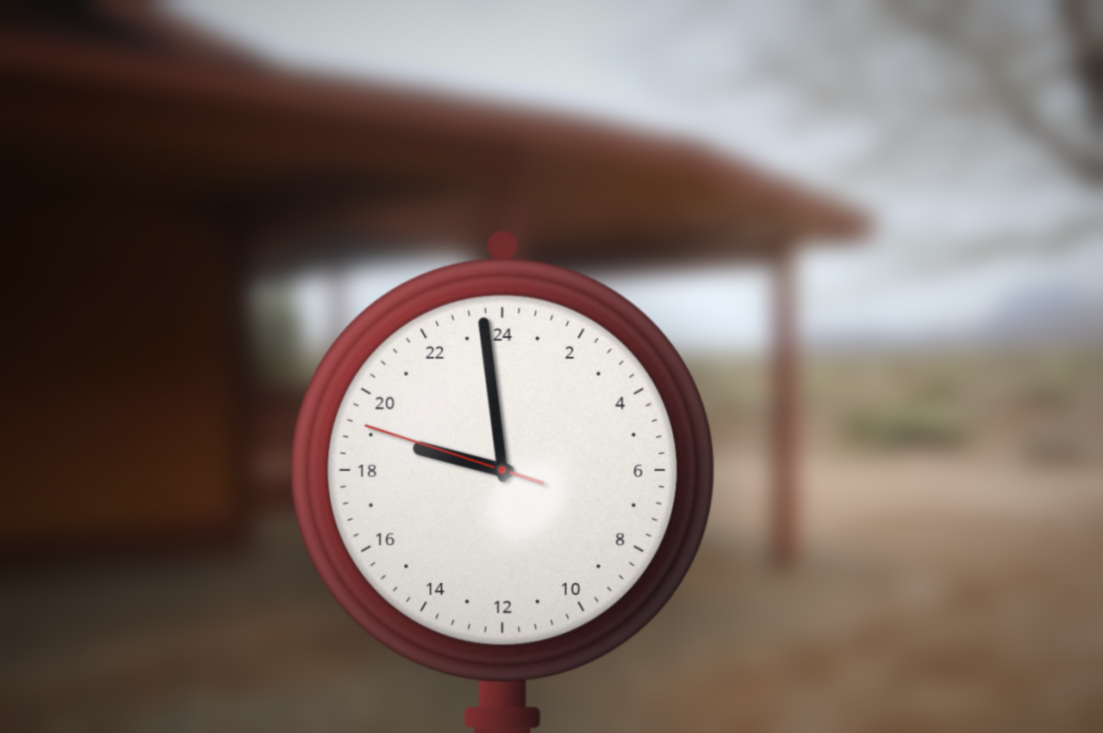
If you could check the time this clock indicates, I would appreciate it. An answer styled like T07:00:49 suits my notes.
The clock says T18:58:48
